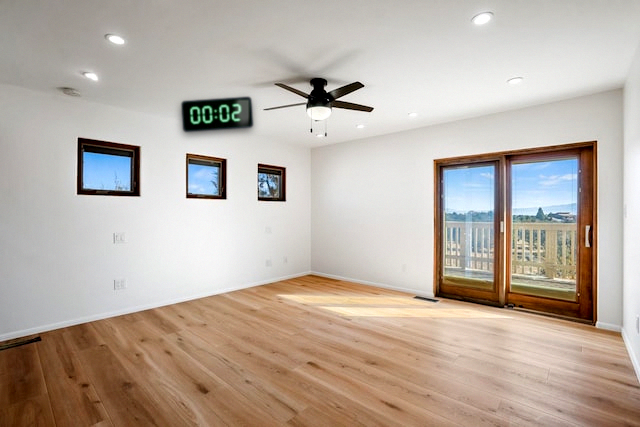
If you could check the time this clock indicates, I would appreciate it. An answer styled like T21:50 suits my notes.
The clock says T00:02
